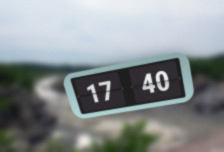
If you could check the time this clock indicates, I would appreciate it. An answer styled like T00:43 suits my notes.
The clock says T17:40
